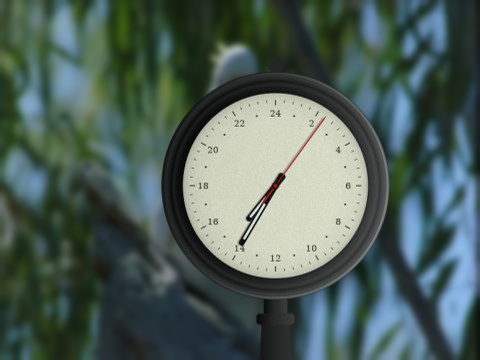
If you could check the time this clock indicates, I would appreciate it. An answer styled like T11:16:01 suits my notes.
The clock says T14:35:06
